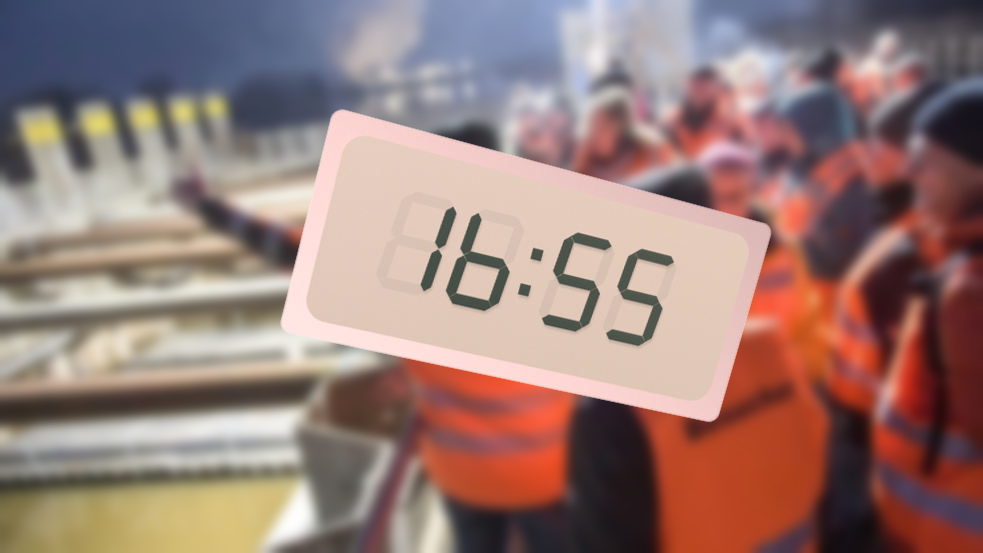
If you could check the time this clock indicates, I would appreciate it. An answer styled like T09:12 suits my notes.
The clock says T16:55
